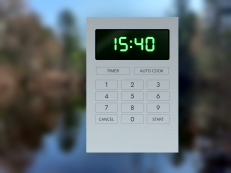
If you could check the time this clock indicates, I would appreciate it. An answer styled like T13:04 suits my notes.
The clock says T15:40
